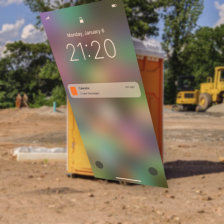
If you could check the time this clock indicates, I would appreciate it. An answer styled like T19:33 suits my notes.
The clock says T21:20
